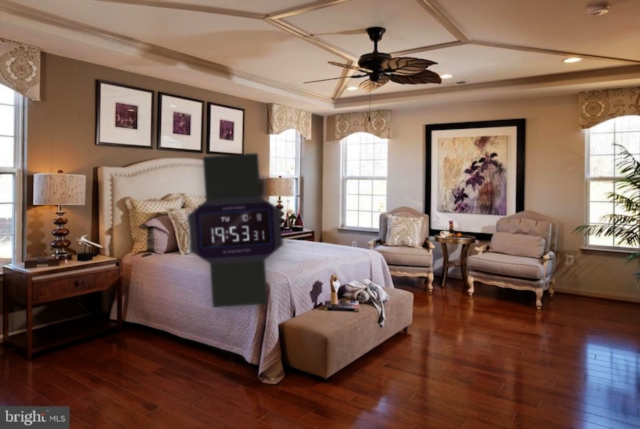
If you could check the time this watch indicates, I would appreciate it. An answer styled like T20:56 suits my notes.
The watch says T19:53
